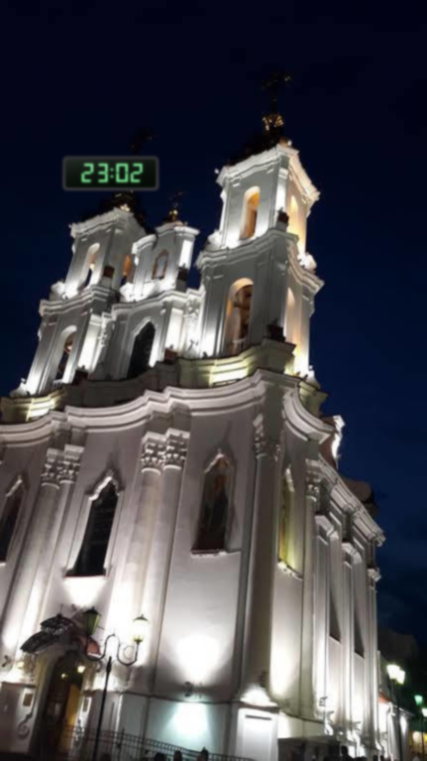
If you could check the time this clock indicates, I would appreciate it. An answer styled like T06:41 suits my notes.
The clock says T23:02
